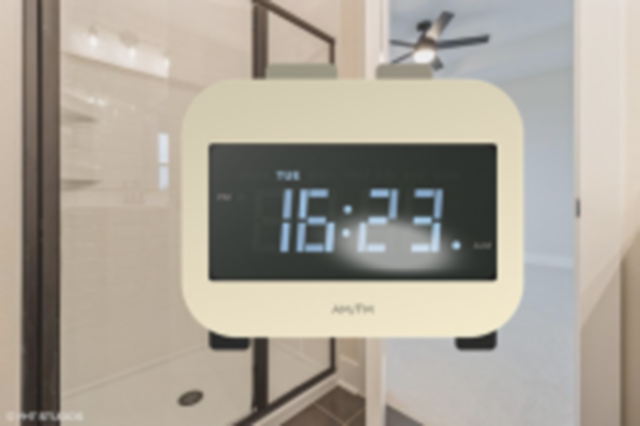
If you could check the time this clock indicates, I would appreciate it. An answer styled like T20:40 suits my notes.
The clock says T16:23
